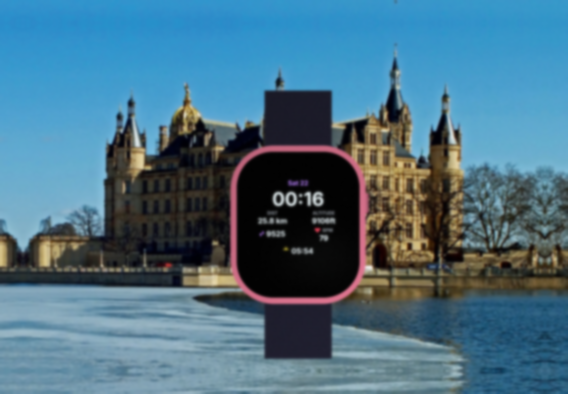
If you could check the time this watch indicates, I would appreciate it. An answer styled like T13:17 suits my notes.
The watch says T00:16
